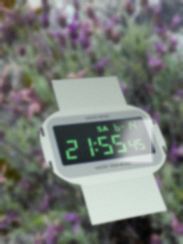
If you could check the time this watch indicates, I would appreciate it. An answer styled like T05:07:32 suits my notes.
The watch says T21:55:45
